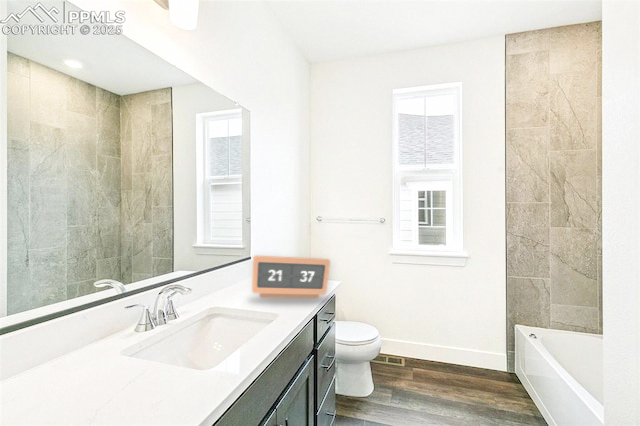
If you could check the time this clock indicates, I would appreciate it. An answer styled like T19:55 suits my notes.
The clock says T21:37
